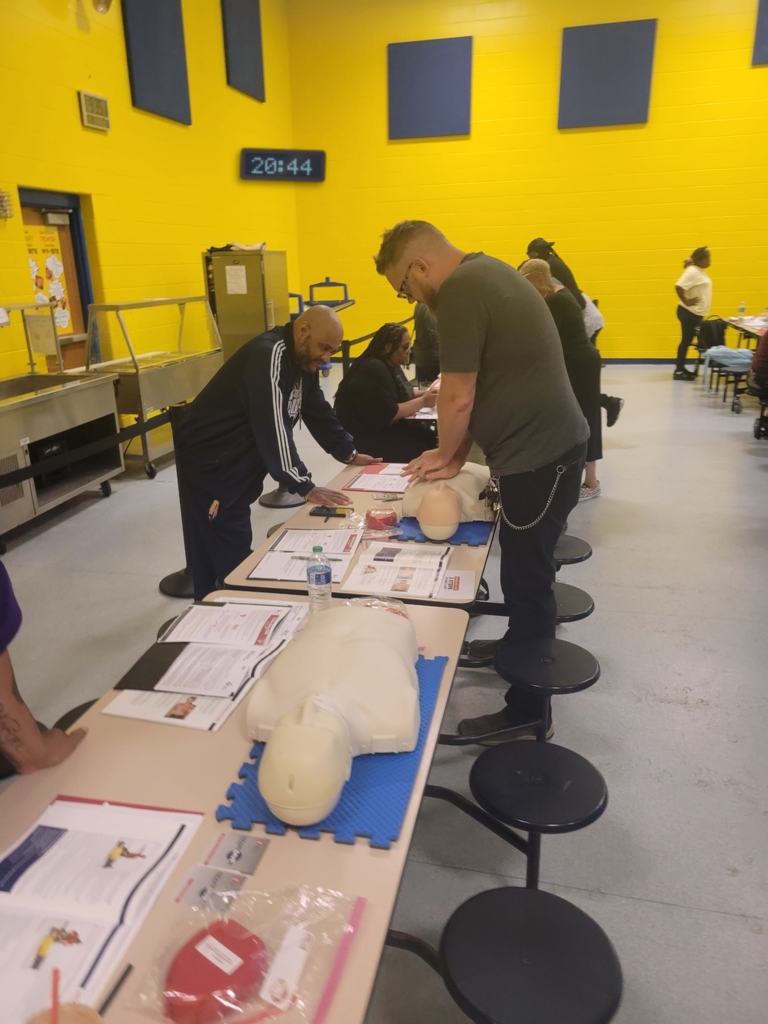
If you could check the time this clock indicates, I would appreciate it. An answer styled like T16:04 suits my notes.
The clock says T20:44
